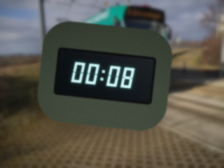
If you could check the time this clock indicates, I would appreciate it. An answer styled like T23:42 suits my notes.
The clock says T00:08
